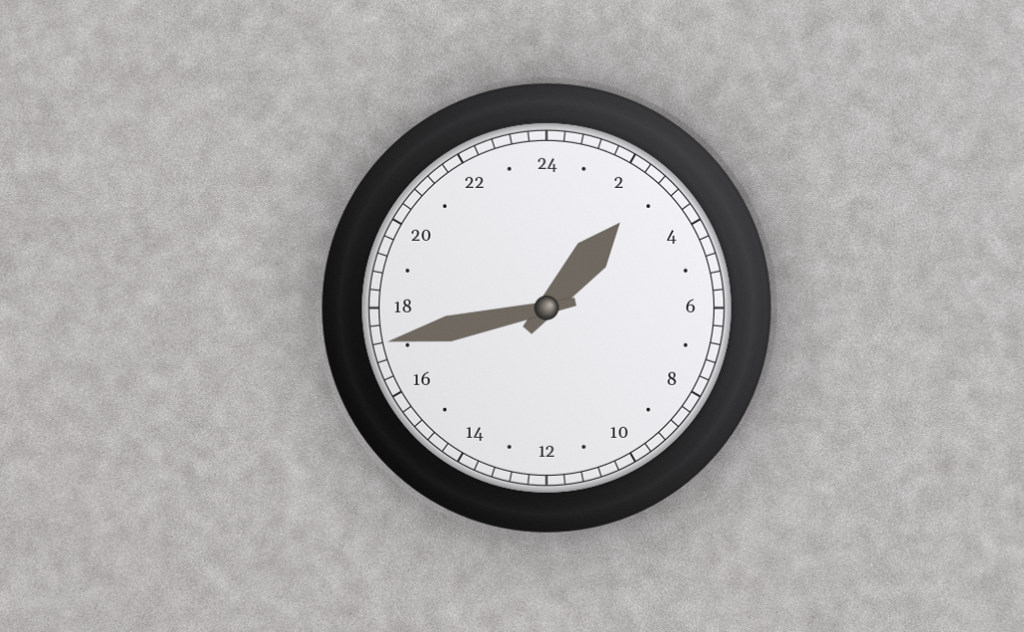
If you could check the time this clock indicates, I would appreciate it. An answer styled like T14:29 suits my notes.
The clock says T02:43
